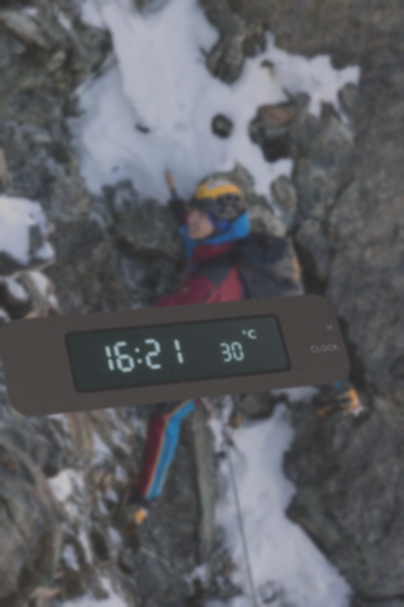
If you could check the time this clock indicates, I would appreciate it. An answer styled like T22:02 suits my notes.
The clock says T16:21
